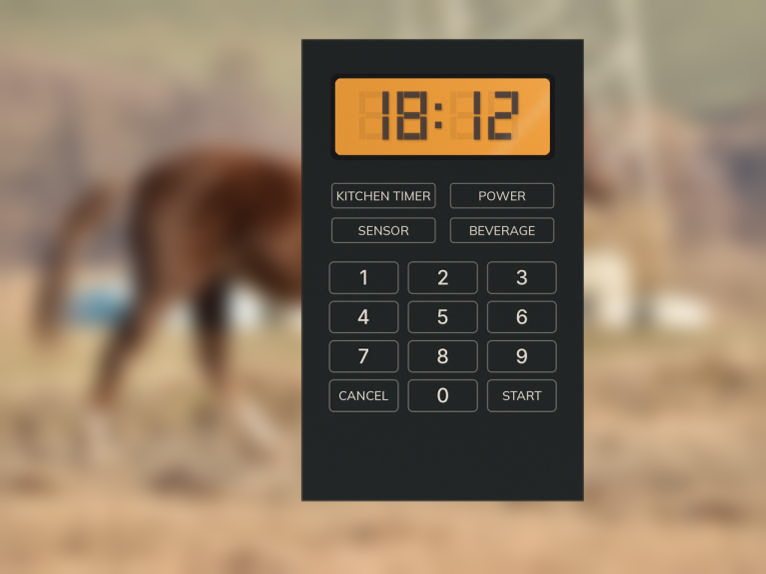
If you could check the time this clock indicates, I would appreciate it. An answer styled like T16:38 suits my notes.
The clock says T18:12
